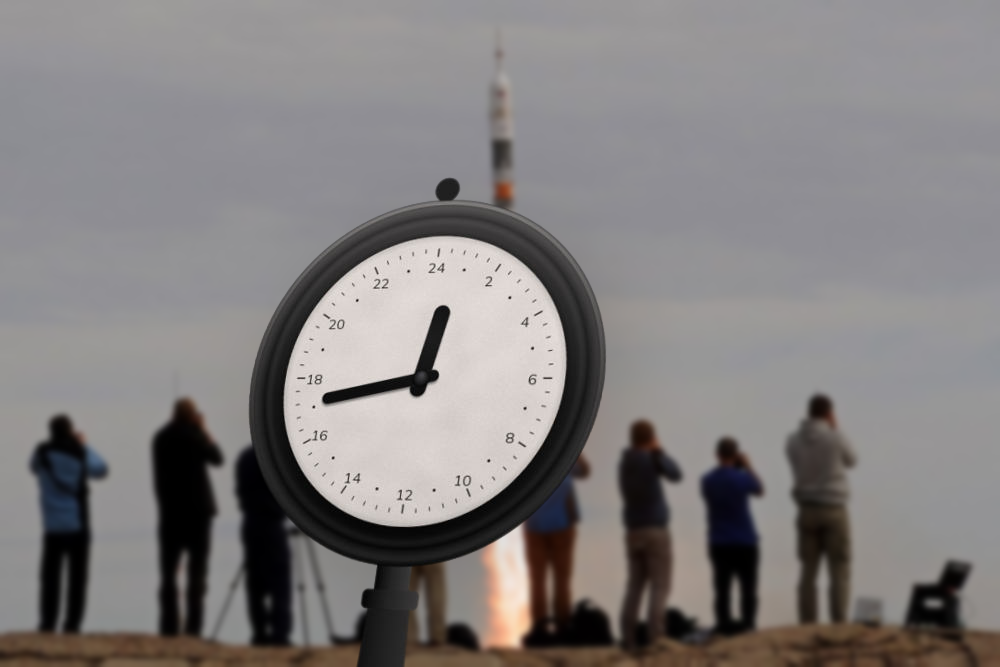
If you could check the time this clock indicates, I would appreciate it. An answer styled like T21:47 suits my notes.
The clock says T00:43
